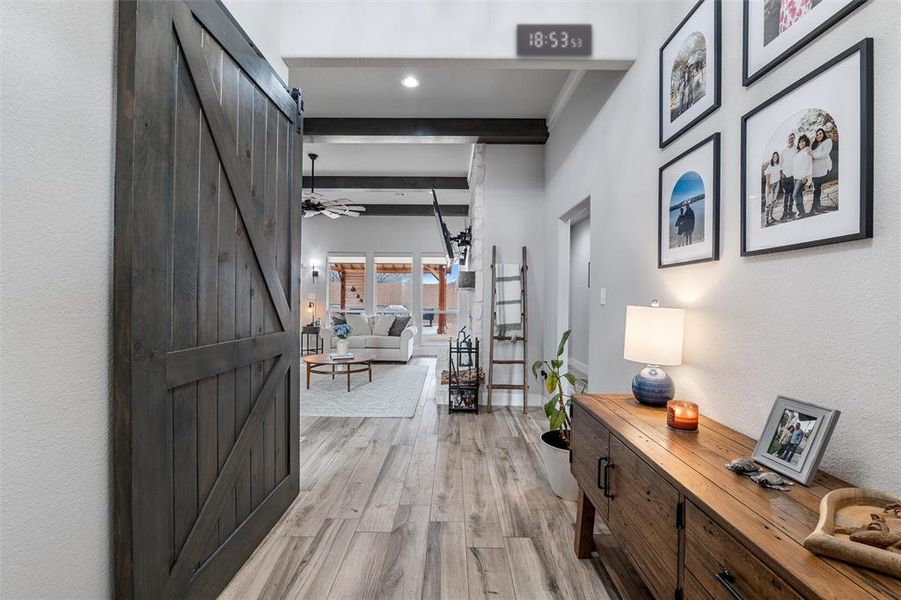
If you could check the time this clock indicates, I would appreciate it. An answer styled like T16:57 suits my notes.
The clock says T18:53
